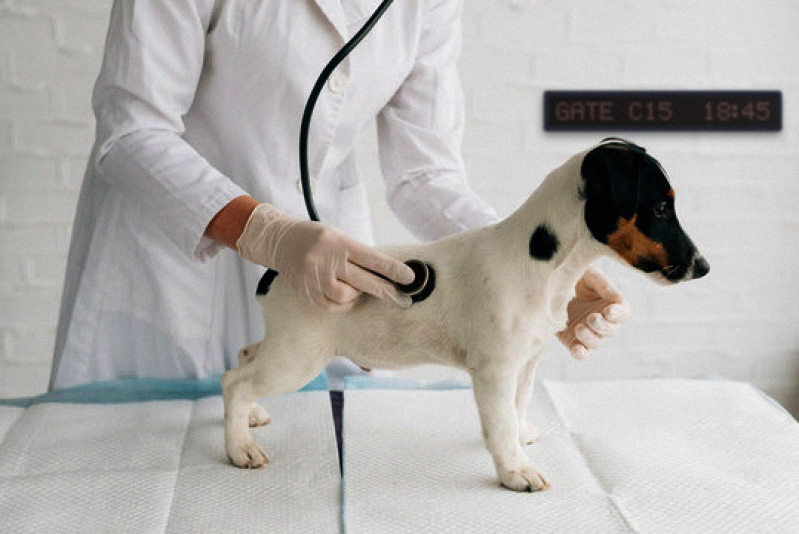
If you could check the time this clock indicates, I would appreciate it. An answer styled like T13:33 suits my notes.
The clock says T18:45
